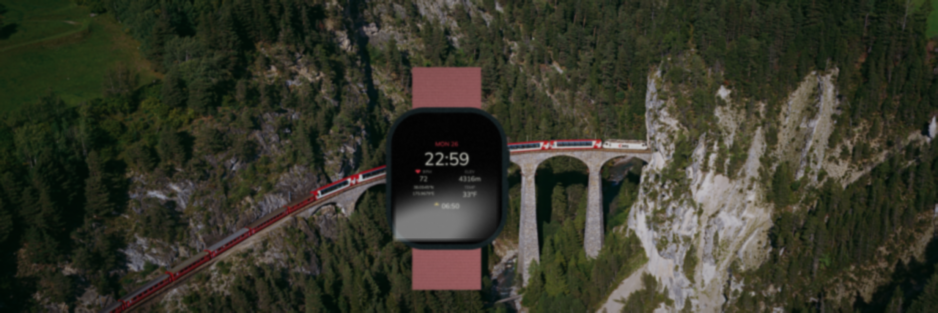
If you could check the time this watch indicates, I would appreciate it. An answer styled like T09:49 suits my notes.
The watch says T22:59
